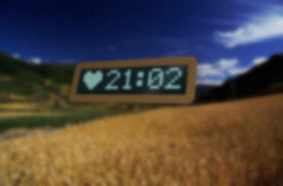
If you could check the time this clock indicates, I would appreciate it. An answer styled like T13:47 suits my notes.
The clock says T21:02
